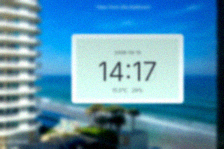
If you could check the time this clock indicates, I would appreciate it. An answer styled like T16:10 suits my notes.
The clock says T14:17
